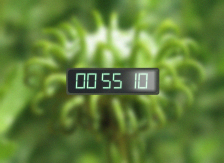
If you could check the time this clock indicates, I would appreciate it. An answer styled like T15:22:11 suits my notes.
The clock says T00:55:10
